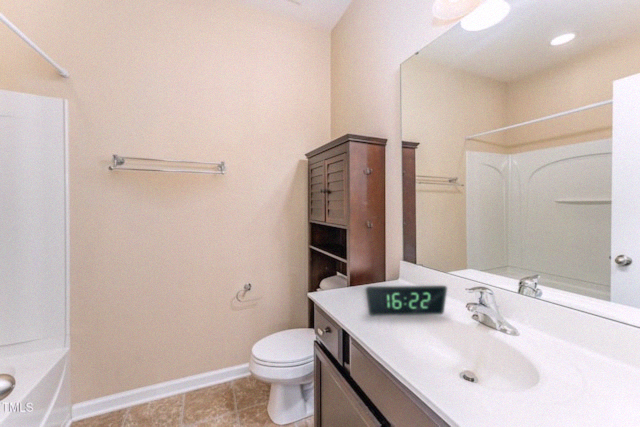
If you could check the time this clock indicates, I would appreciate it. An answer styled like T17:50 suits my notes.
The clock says T16:22
